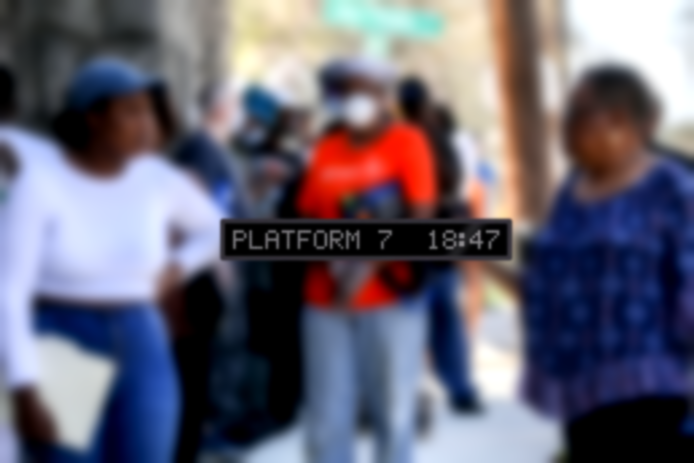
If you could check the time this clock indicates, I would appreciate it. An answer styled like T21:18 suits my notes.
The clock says T18:47
